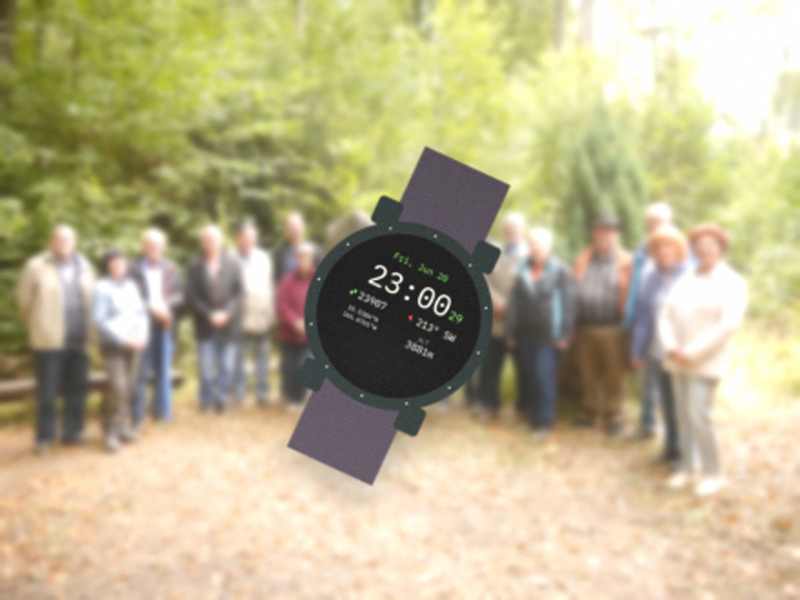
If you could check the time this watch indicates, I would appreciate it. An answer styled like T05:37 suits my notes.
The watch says T23:00
